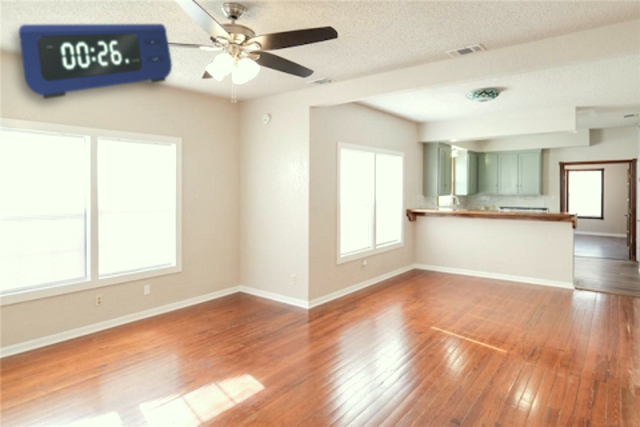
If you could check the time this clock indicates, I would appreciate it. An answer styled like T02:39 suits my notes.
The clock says T00:26
